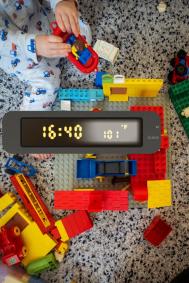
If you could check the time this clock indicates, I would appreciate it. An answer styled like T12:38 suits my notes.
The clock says T16:40
